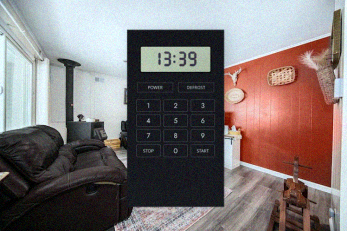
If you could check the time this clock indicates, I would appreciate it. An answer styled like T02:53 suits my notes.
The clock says T13:39
